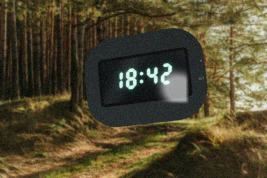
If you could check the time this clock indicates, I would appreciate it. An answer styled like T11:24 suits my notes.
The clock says T18:42
